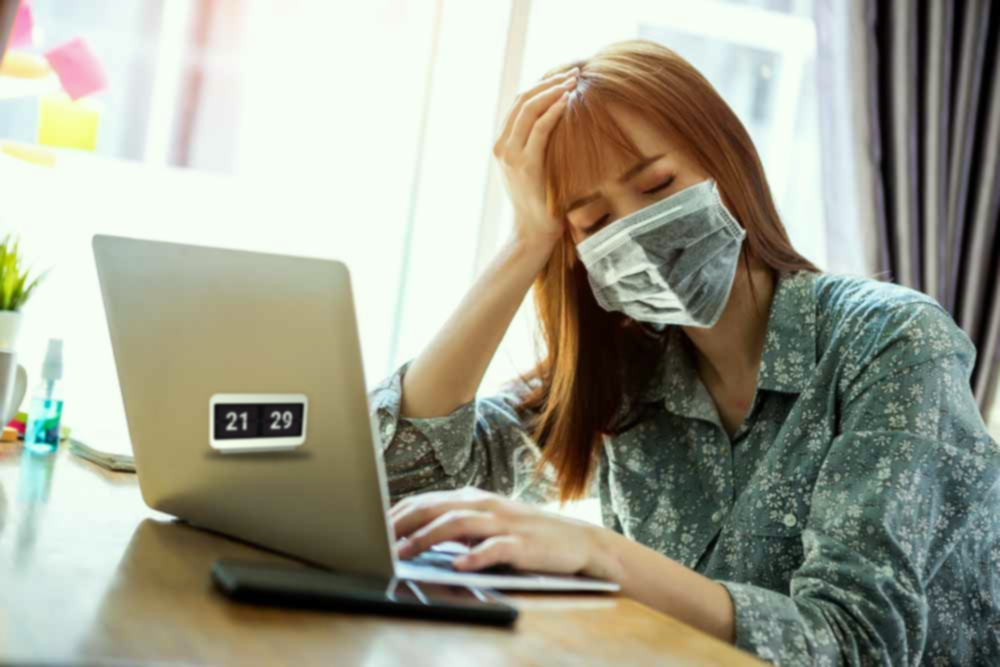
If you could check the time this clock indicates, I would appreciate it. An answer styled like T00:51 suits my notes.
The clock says T21:29
